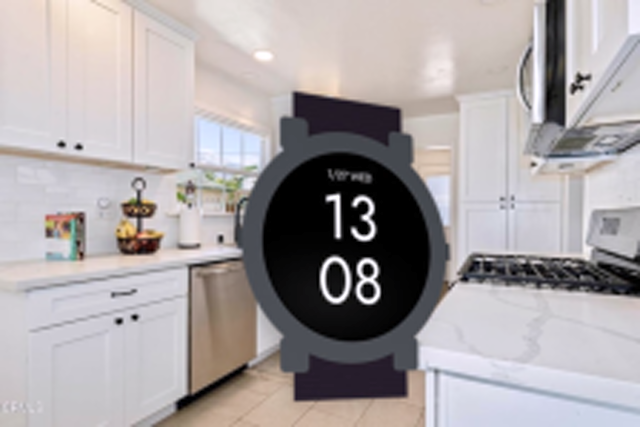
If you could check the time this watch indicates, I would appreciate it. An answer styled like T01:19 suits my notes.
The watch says T13:08
